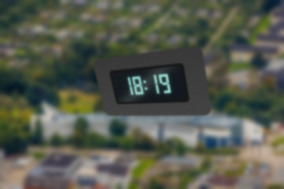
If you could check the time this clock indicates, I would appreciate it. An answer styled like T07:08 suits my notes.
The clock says T18:19
